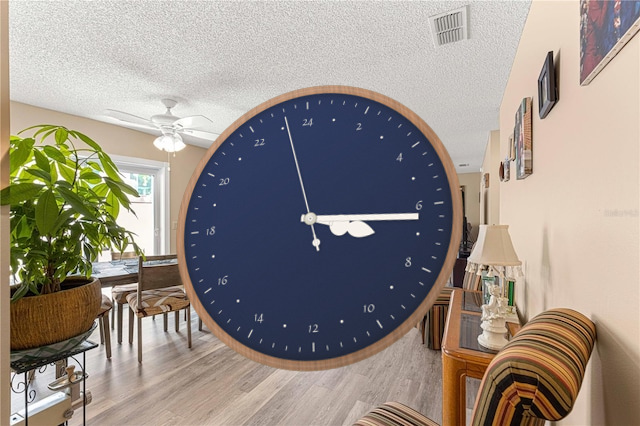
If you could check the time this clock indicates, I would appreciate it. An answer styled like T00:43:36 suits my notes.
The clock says T07:15:58
